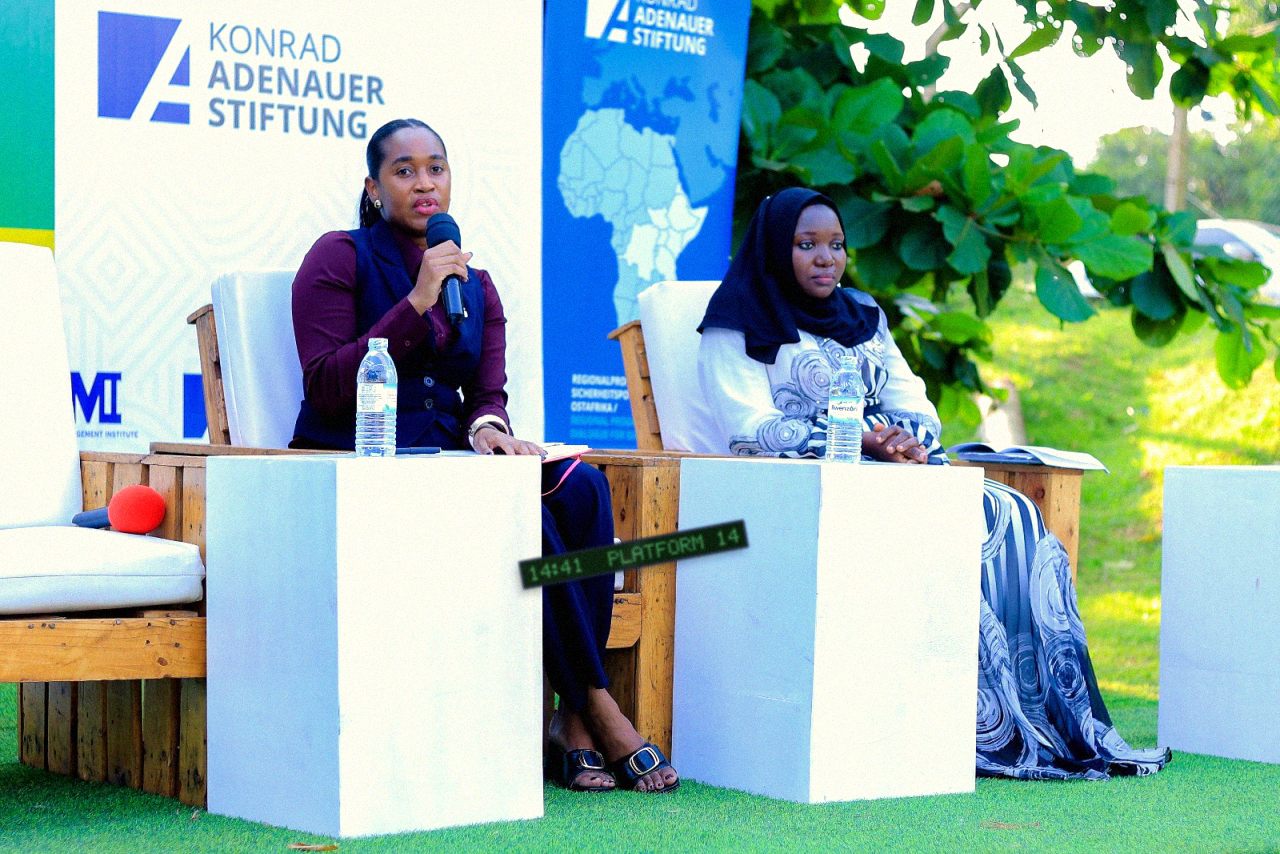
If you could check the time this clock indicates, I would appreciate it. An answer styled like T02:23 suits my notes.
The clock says T14:41
